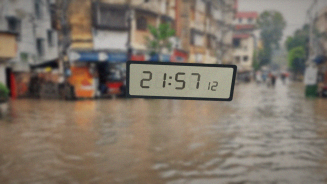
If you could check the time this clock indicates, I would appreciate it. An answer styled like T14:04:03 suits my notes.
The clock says T21:57:12
